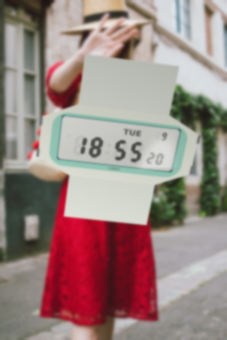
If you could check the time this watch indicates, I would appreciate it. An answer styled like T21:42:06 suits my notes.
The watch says T18:55:20
